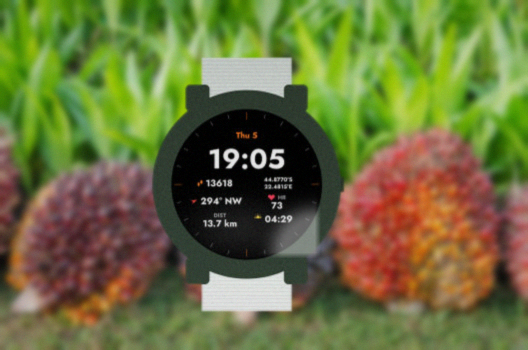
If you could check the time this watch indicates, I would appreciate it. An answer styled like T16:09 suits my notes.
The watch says T19:05
